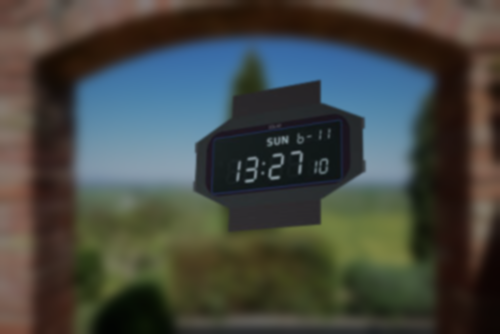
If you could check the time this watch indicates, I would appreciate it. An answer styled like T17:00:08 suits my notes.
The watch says T13:27:10
